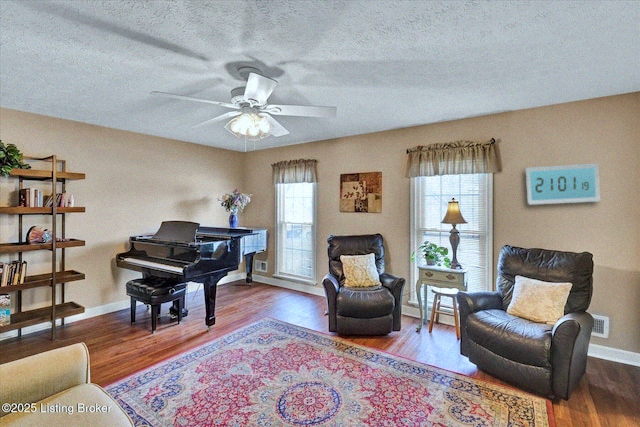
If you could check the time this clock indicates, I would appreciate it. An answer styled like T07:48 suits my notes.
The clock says T21:01
